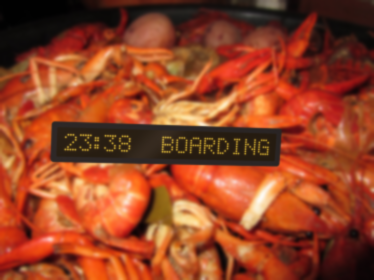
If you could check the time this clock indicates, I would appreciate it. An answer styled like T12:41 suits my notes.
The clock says T23:38
